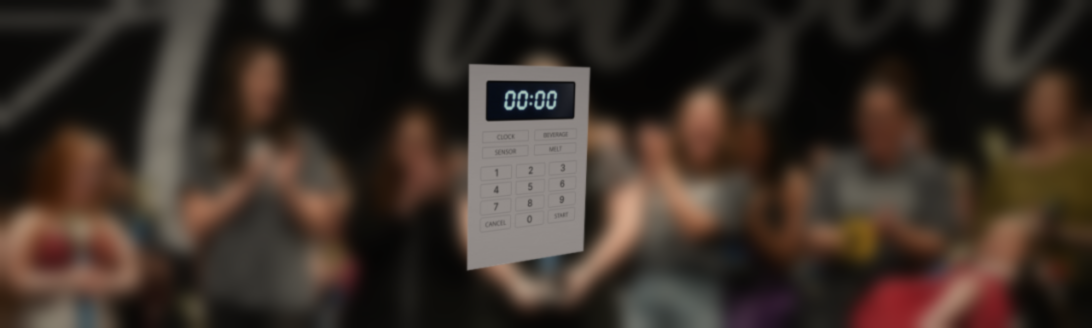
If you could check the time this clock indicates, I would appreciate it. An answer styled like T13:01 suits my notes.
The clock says T00:00
